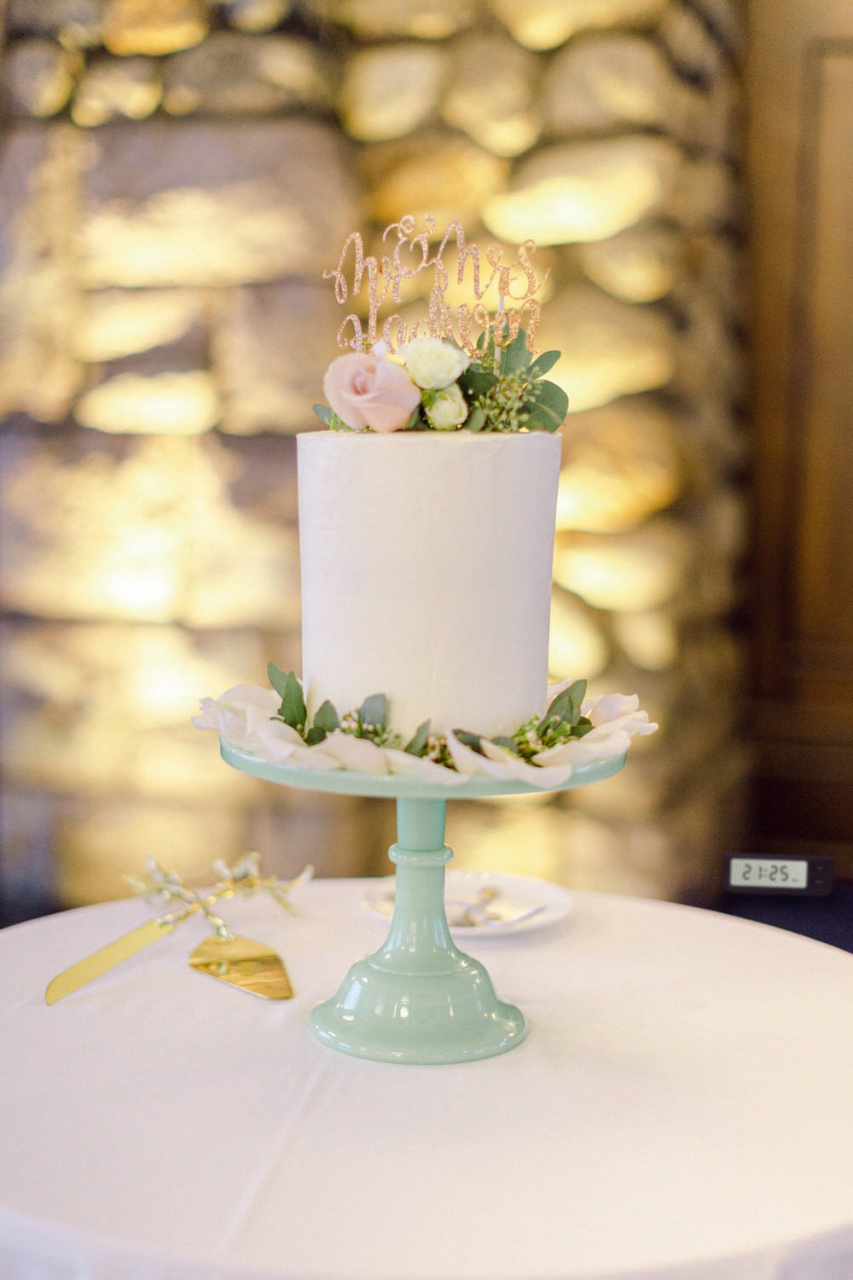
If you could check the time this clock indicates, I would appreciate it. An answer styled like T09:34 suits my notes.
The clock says T21:25
